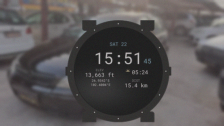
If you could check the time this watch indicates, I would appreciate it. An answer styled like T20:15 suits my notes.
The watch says T15:51
